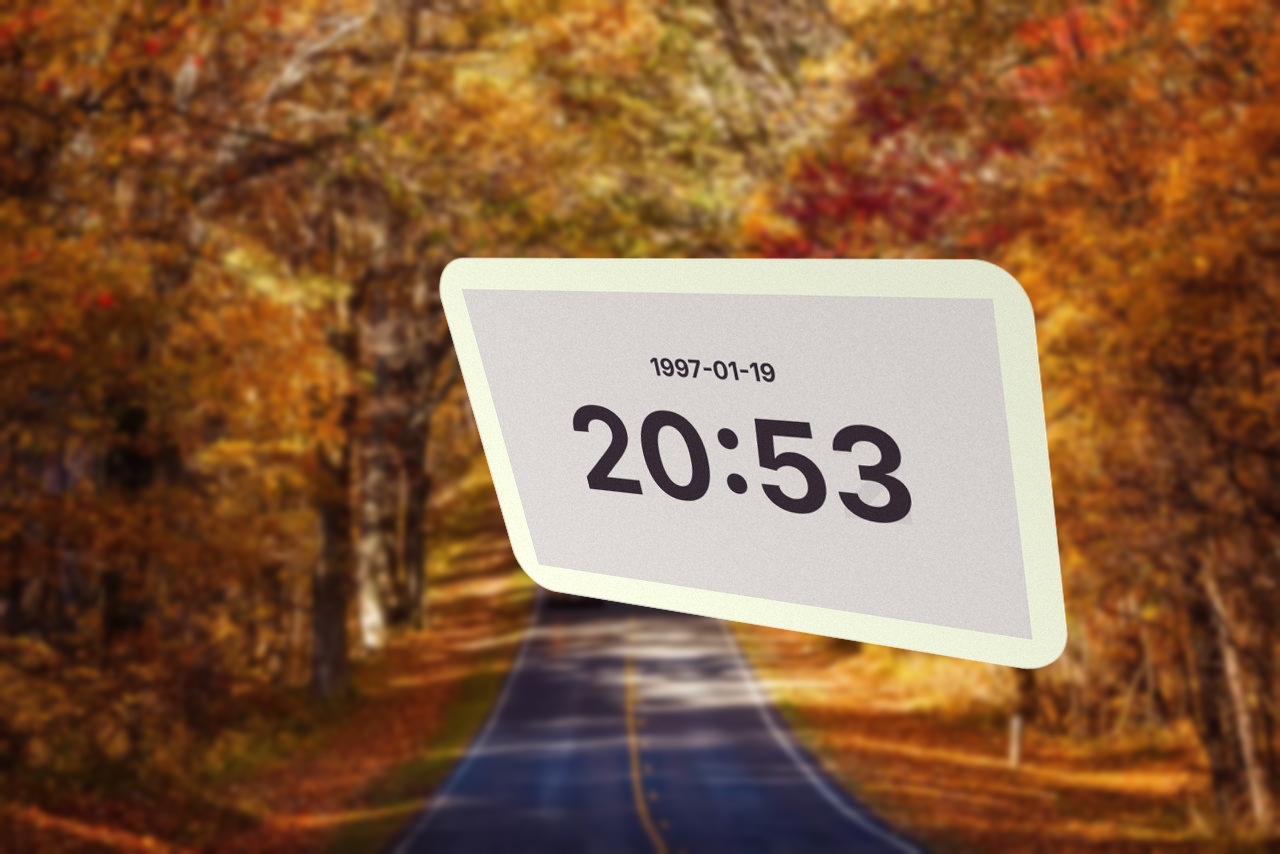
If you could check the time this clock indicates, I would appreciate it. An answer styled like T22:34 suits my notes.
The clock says T20:53
